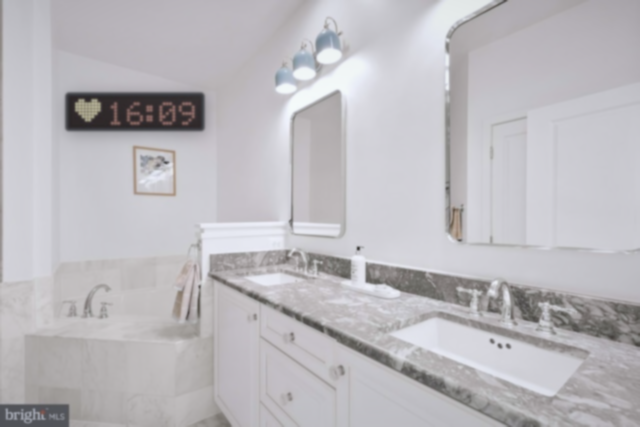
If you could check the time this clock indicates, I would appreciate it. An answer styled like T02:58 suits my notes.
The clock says T16:09
